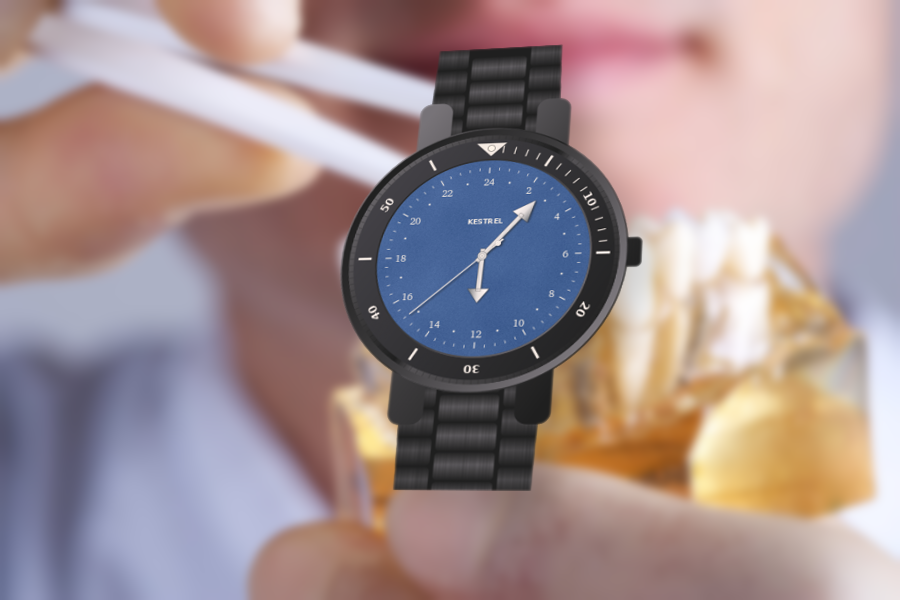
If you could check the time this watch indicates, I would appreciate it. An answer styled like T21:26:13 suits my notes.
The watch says T12:06:38
